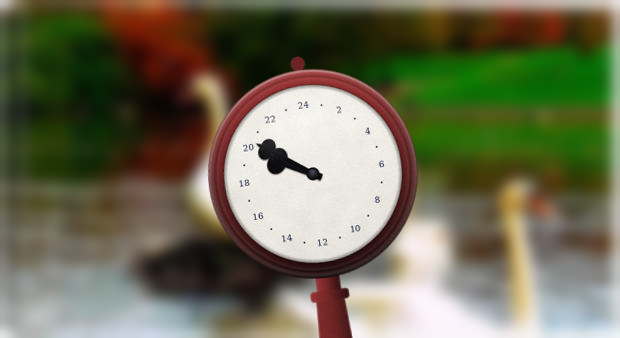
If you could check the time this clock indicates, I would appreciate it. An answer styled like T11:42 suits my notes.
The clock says T19:51
